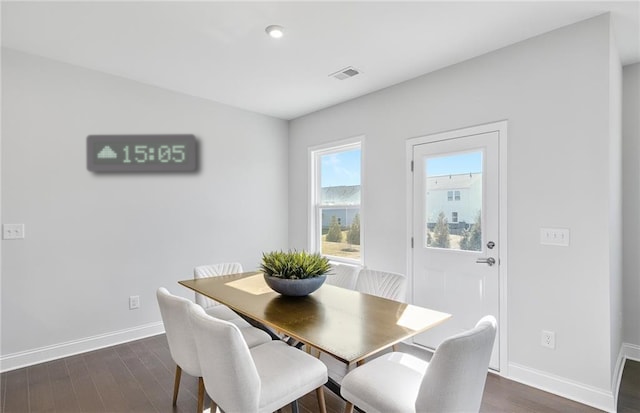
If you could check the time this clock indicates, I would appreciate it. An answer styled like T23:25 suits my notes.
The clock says T15:05
